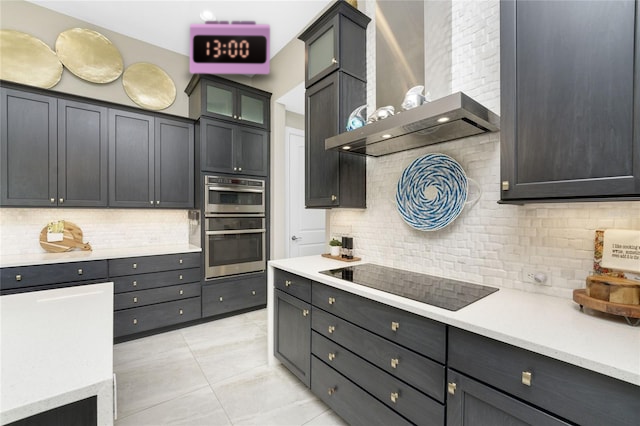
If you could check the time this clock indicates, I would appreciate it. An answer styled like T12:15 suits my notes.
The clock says T13:00
